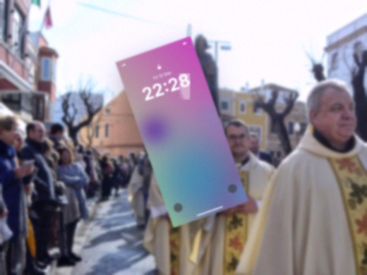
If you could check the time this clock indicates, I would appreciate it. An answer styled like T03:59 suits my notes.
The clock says T22:28
